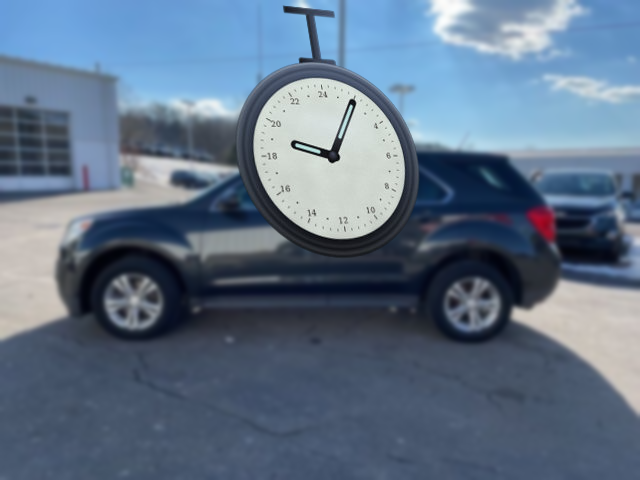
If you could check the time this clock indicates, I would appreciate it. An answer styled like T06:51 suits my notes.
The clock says T19:05
